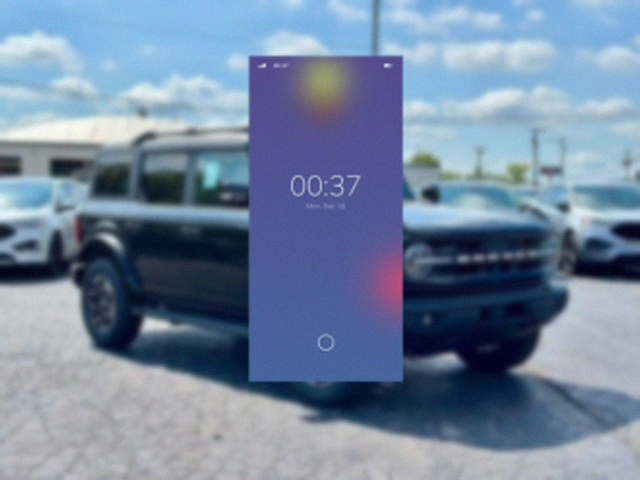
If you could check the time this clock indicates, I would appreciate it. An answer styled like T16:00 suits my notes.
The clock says T00:37
